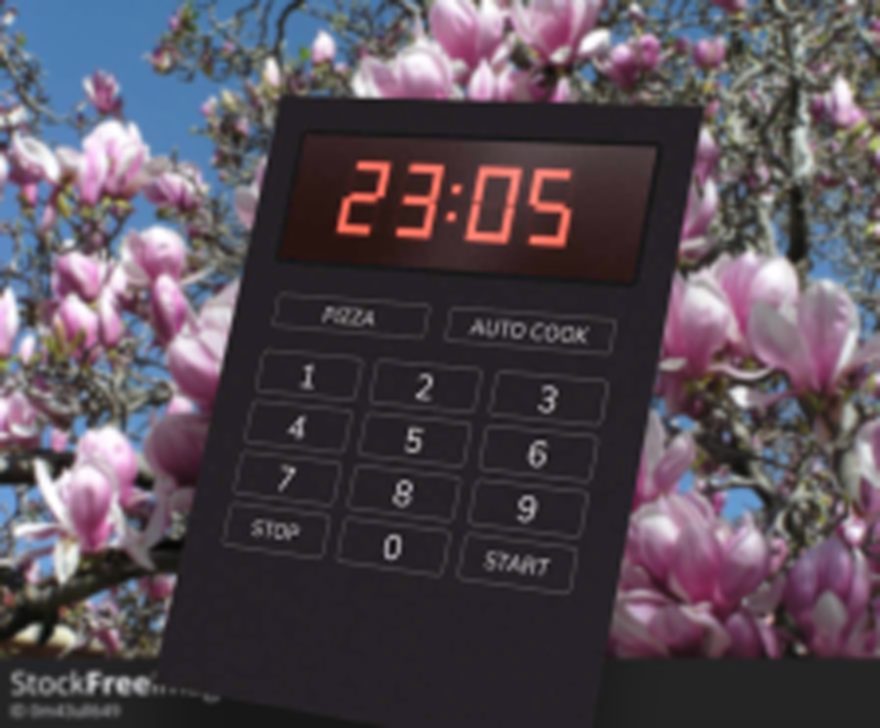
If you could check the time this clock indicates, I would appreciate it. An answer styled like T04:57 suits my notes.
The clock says T23:05
